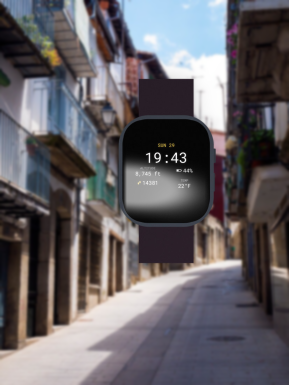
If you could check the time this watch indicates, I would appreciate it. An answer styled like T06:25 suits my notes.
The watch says T19:43
